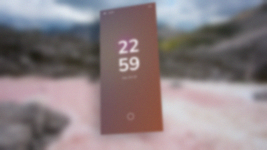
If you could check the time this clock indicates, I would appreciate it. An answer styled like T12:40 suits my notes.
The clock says T22:59
